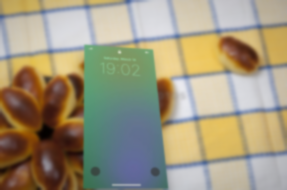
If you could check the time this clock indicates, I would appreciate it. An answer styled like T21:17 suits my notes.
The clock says T19:02
